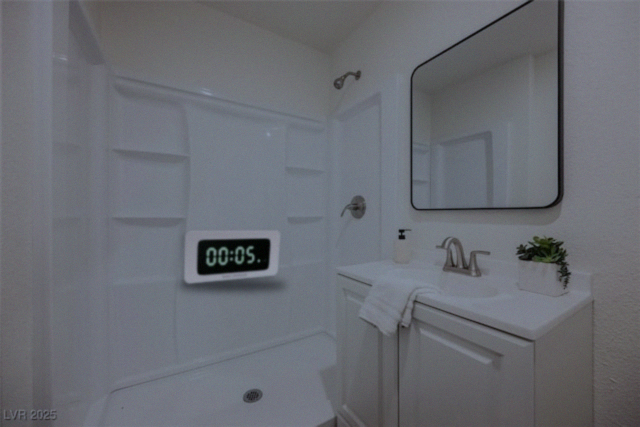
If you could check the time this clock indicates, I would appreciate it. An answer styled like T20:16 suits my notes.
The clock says T00:05
